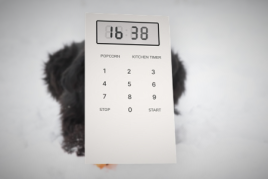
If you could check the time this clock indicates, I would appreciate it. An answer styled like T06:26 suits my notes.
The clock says T16:38
